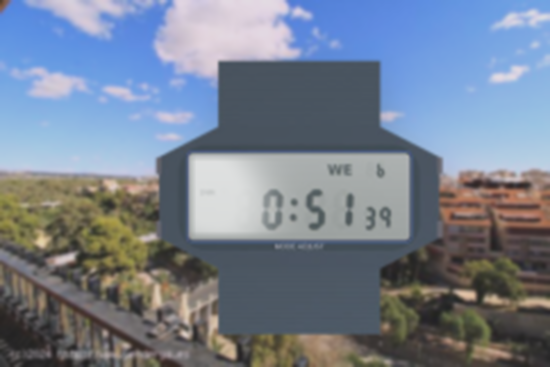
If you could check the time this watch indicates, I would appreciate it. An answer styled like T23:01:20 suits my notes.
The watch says T00:51:39
